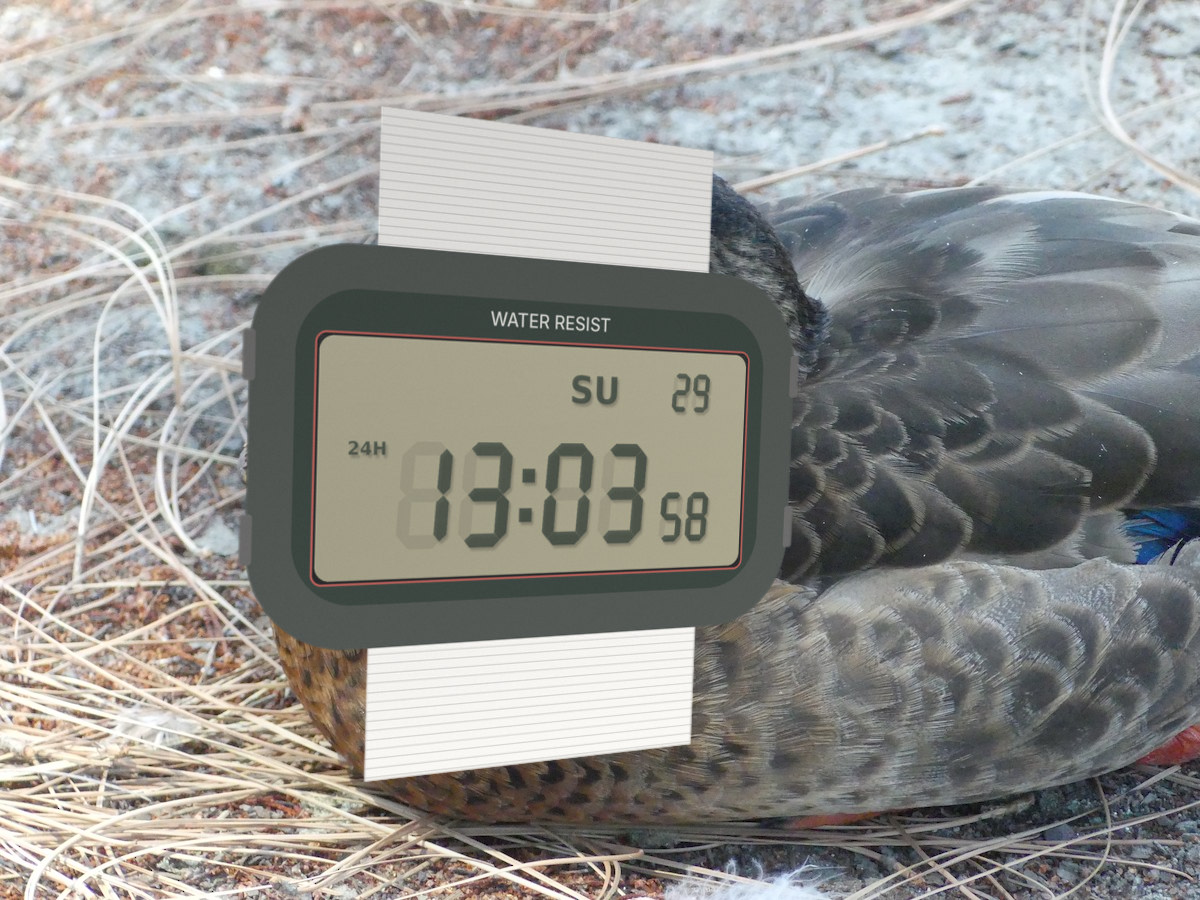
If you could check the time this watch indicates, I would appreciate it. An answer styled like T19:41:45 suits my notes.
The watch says T13:03:58
